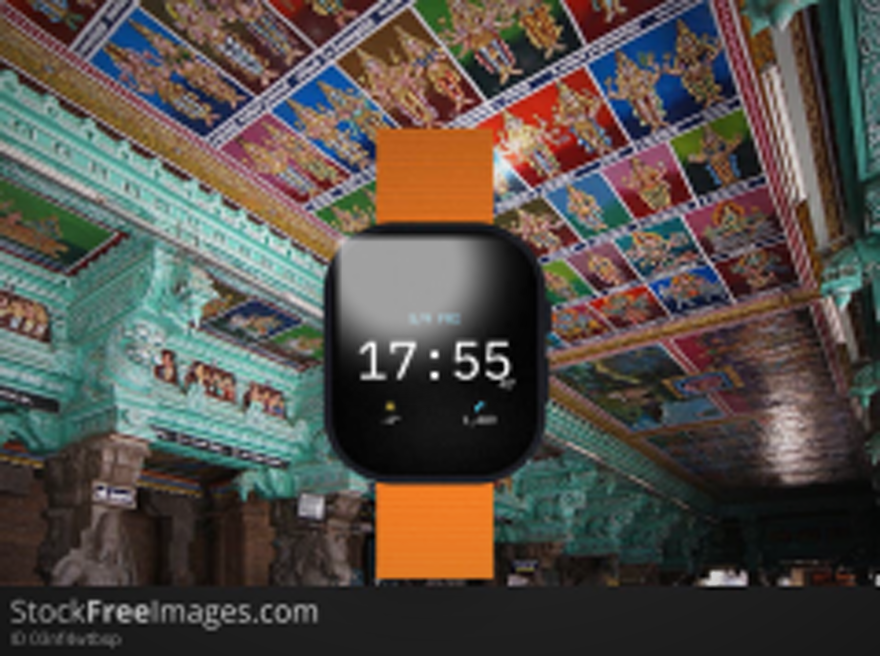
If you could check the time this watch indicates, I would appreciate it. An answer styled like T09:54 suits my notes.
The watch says T17:55
